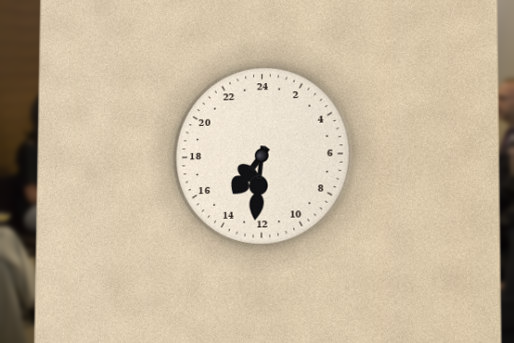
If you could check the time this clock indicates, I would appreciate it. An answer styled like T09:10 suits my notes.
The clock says T14:31
